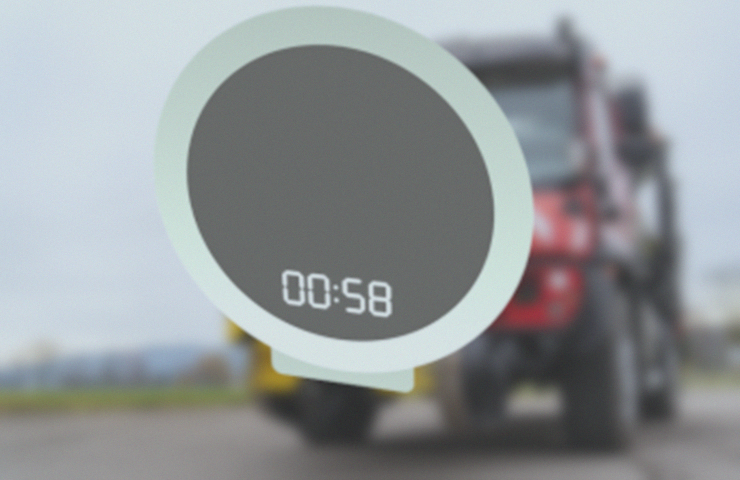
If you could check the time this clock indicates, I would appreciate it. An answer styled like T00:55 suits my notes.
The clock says T00:58
